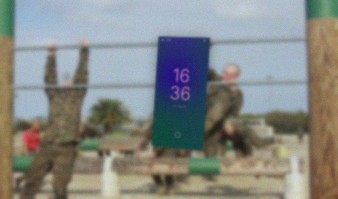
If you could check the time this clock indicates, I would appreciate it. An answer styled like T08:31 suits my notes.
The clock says T16:36
